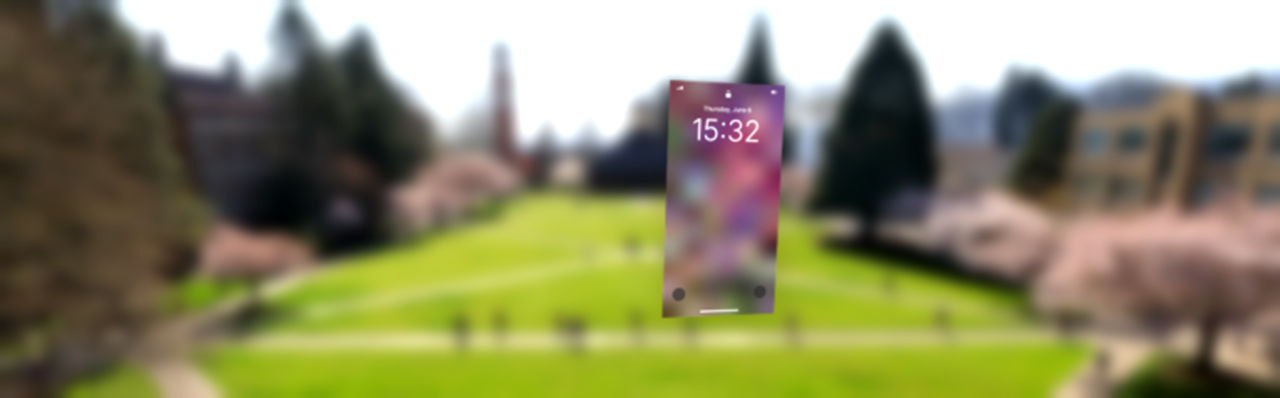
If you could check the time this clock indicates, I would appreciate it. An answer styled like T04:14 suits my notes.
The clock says T15:32
